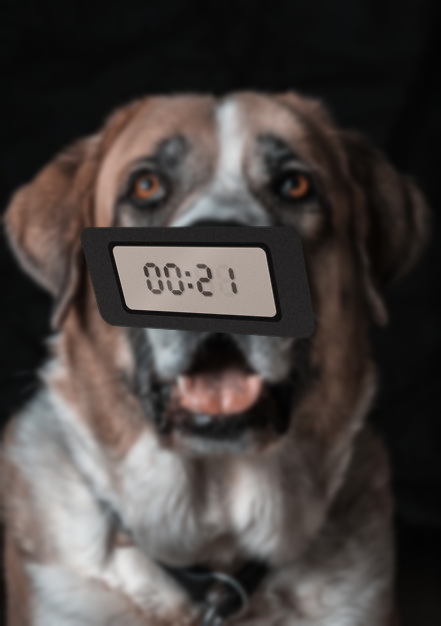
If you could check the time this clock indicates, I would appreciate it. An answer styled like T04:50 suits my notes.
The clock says T00:21
